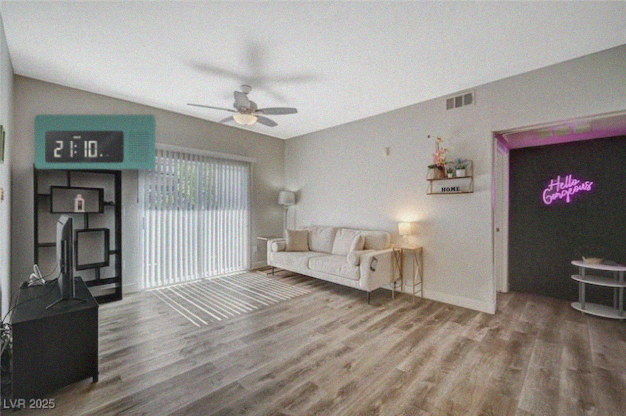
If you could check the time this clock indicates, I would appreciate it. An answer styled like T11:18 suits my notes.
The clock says T21:10
